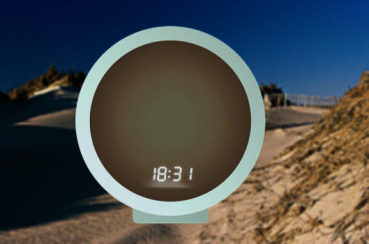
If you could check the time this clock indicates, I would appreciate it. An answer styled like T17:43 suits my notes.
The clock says T18:31
